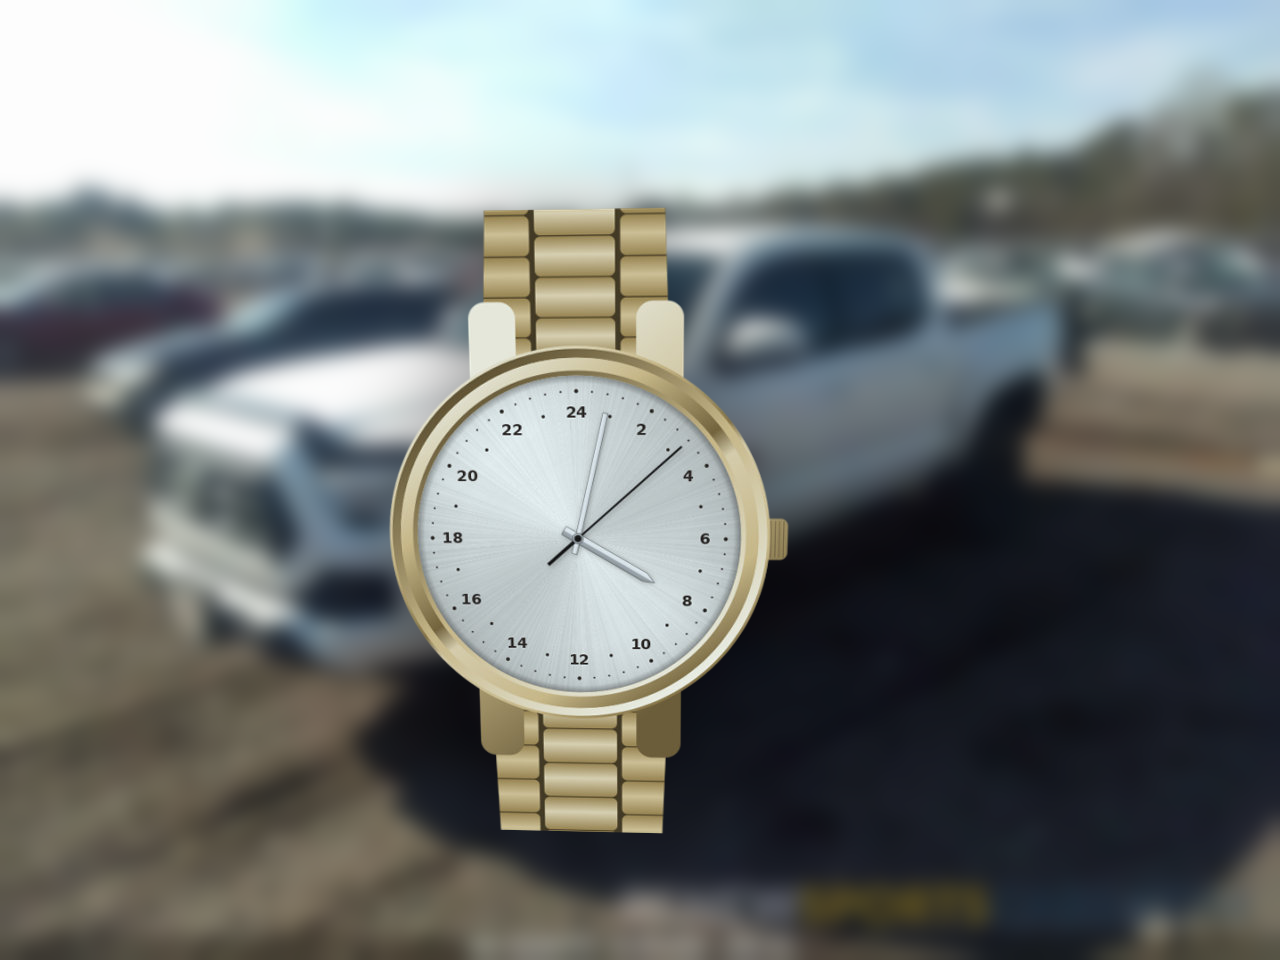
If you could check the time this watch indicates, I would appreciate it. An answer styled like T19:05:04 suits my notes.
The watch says T08:02:08
